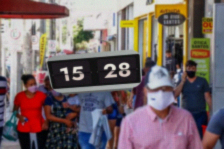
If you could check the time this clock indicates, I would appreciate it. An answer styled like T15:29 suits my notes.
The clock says T15:28
